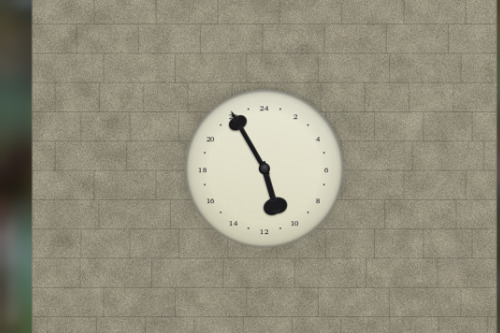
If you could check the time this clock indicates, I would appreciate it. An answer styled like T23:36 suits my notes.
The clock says T10:55
